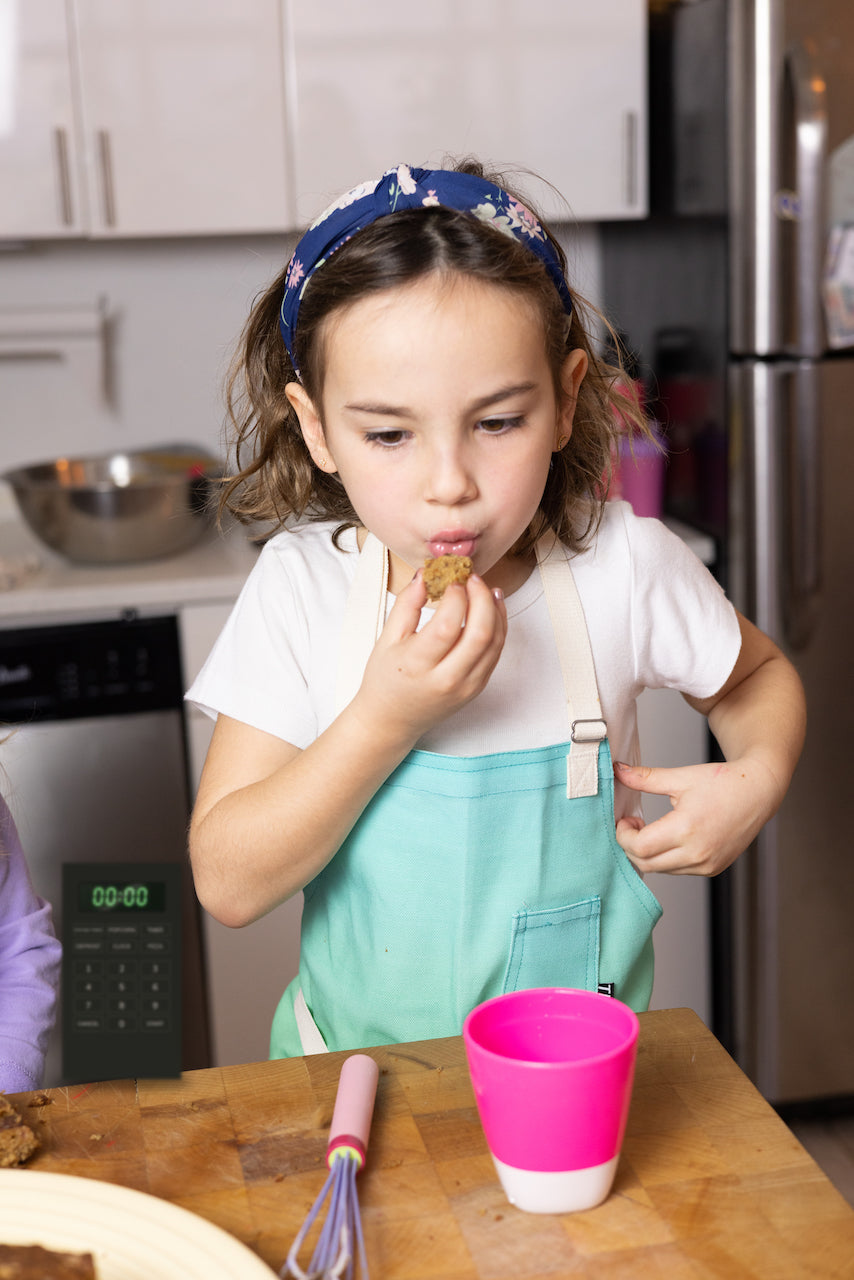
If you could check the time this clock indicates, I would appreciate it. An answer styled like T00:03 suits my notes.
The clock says T00:00
